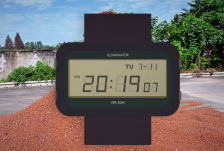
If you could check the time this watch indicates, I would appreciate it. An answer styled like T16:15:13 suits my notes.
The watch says T20:19:07
